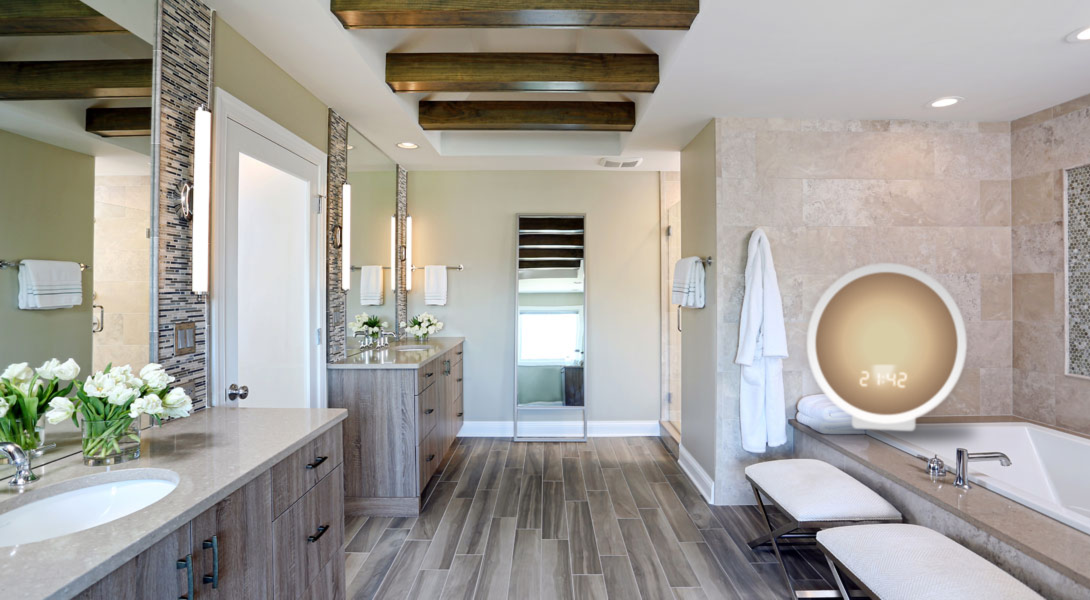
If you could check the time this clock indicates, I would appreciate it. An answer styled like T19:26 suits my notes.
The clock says T21:42
